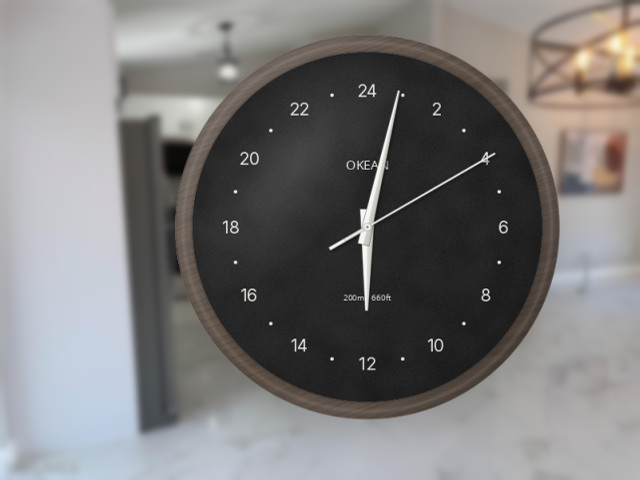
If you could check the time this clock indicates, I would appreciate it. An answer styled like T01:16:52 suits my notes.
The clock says T12:02:10
